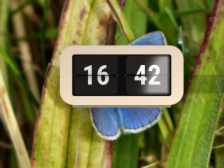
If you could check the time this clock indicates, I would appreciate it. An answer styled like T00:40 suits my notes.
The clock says T16:42
